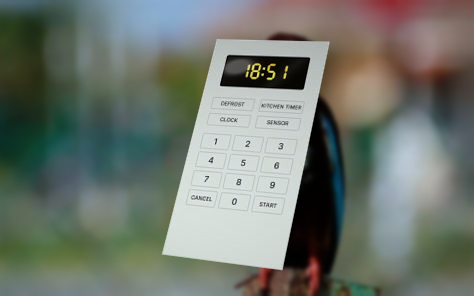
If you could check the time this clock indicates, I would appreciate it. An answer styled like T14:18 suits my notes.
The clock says T18:51
